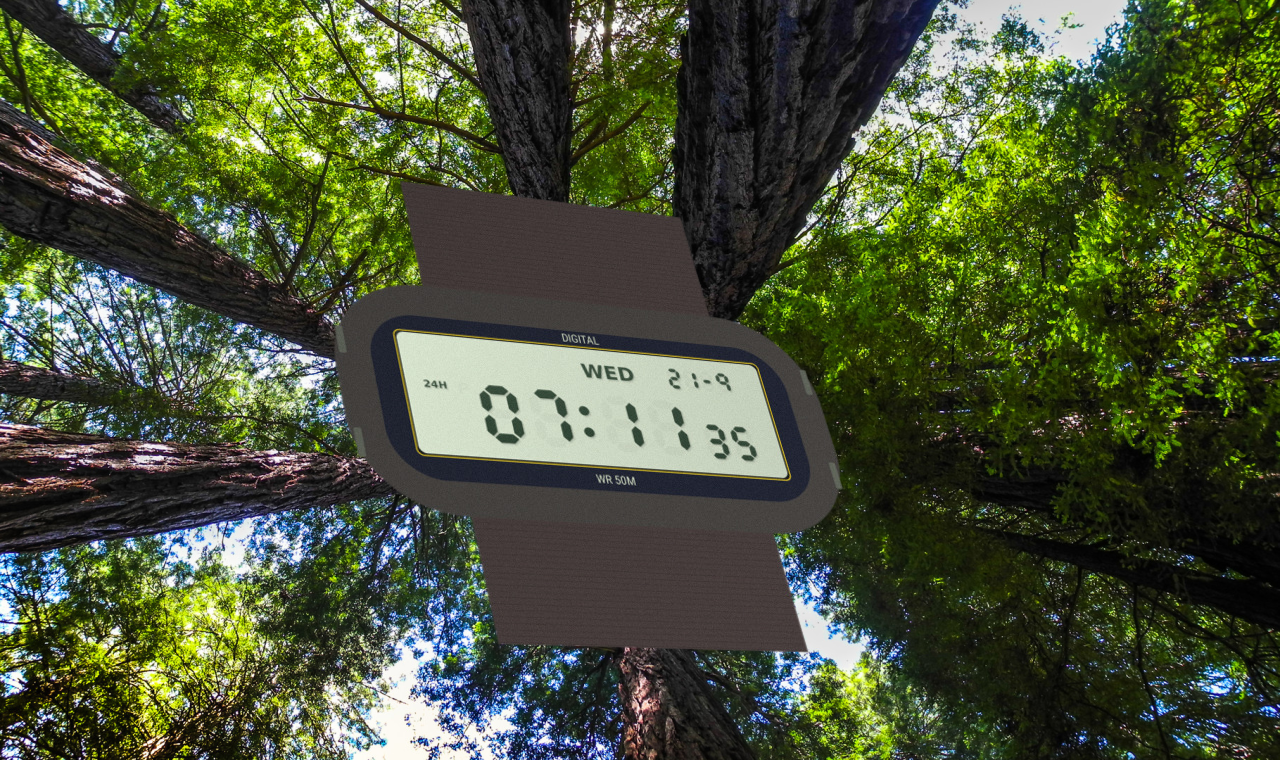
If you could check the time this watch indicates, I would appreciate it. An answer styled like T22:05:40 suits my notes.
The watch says T07:11:35
